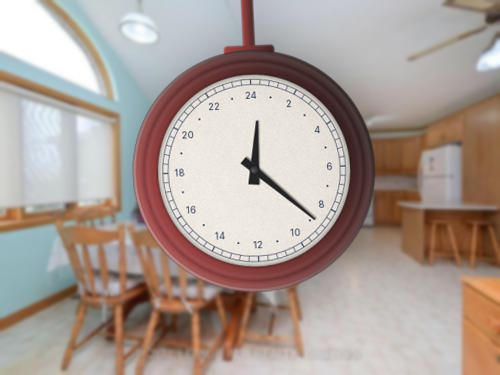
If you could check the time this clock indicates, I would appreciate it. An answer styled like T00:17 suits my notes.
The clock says T00:22
